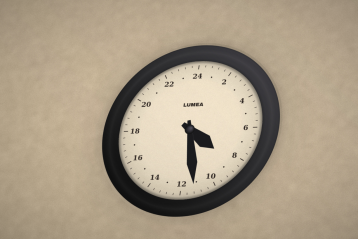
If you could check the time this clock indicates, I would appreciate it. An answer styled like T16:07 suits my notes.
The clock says T08:28
